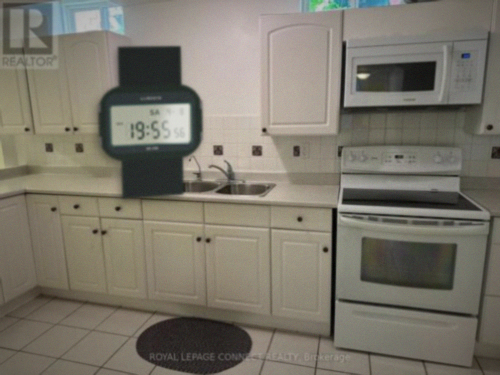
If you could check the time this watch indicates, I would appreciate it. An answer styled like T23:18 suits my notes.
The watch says T19:55
